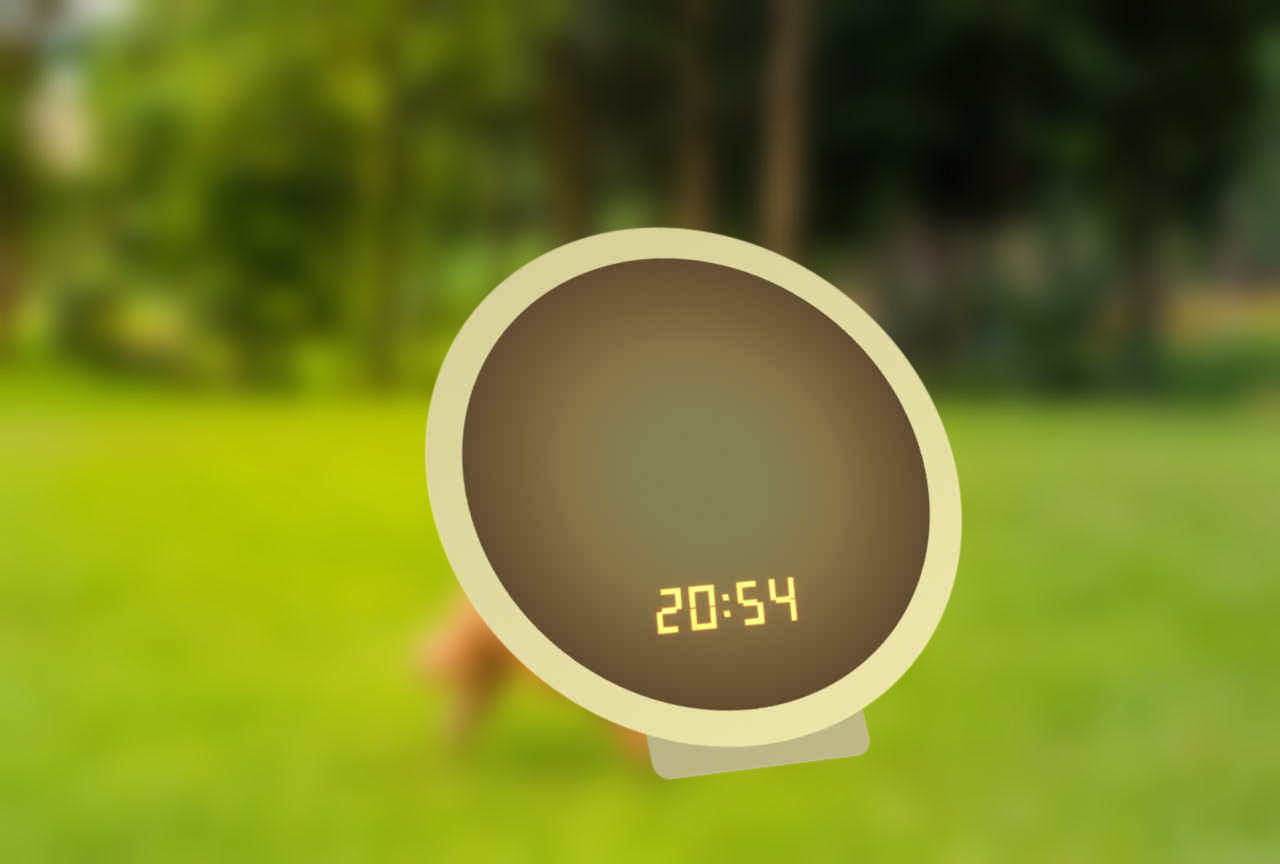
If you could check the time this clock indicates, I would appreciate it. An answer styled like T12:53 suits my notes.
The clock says T20:54
